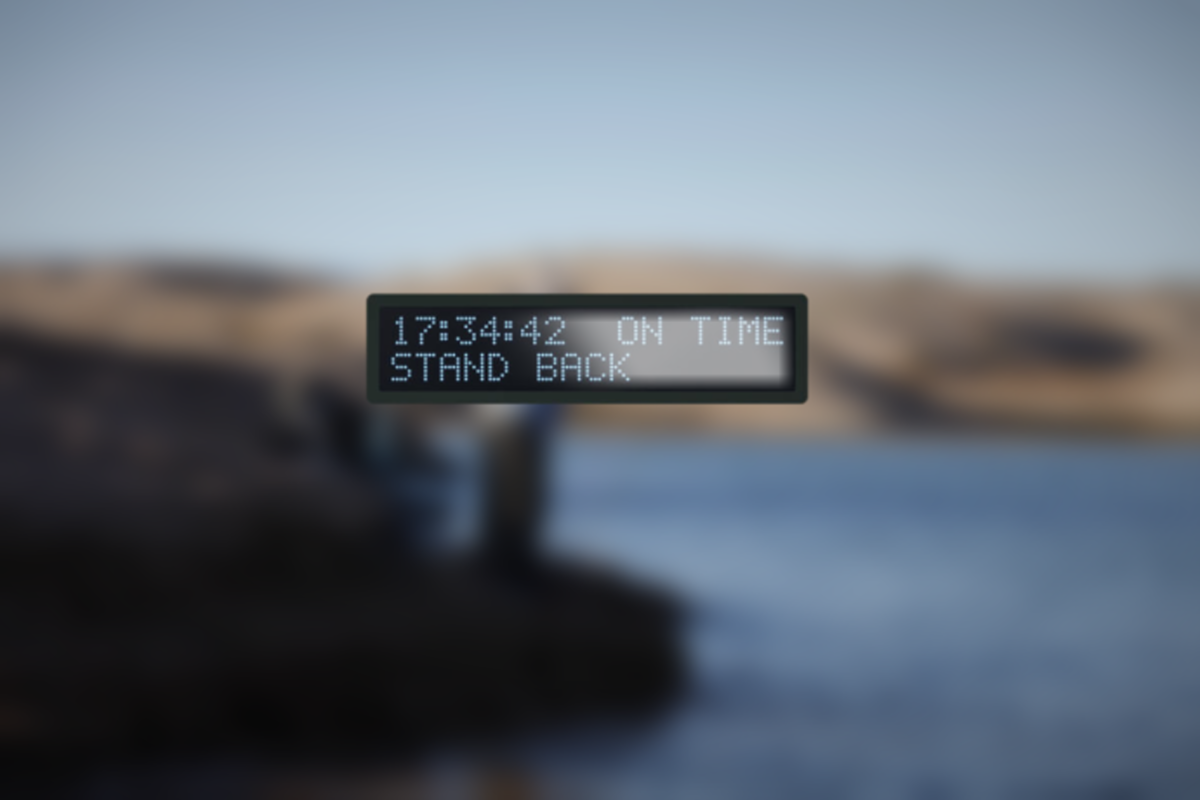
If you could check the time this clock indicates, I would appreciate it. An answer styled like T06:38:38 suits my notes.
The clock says T17:34:42
